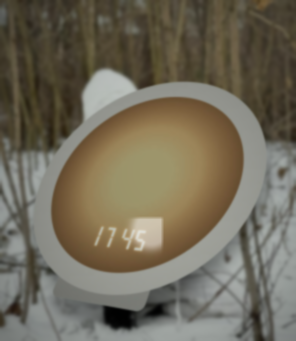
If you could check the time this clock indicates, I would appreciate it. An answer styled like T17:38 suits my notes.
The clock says T17:45
